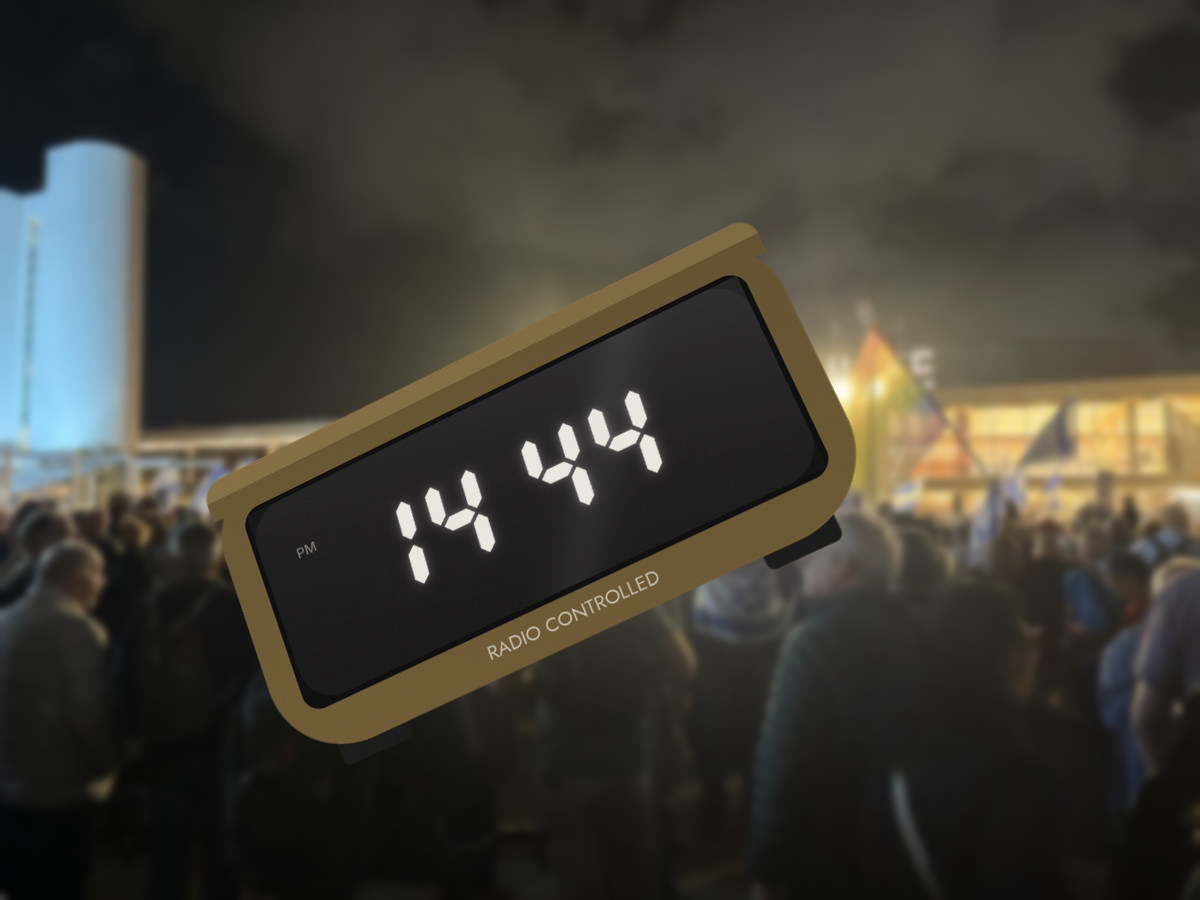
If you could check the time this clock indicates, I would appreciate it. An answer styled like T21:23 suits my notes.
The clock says T14:44
